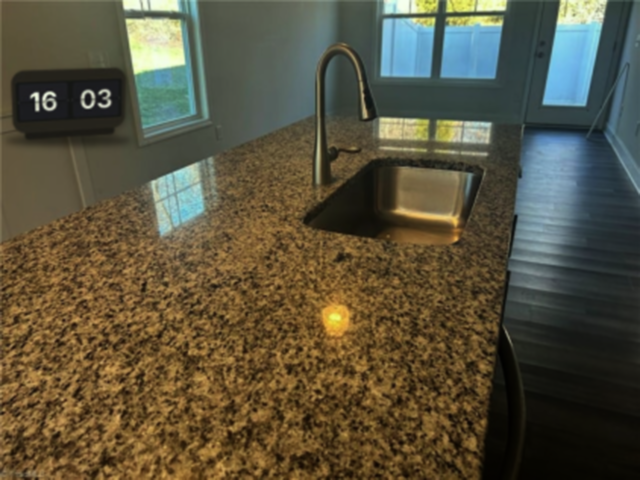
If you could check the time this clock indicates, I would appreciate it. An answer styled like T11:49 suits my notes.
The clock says T16:03
